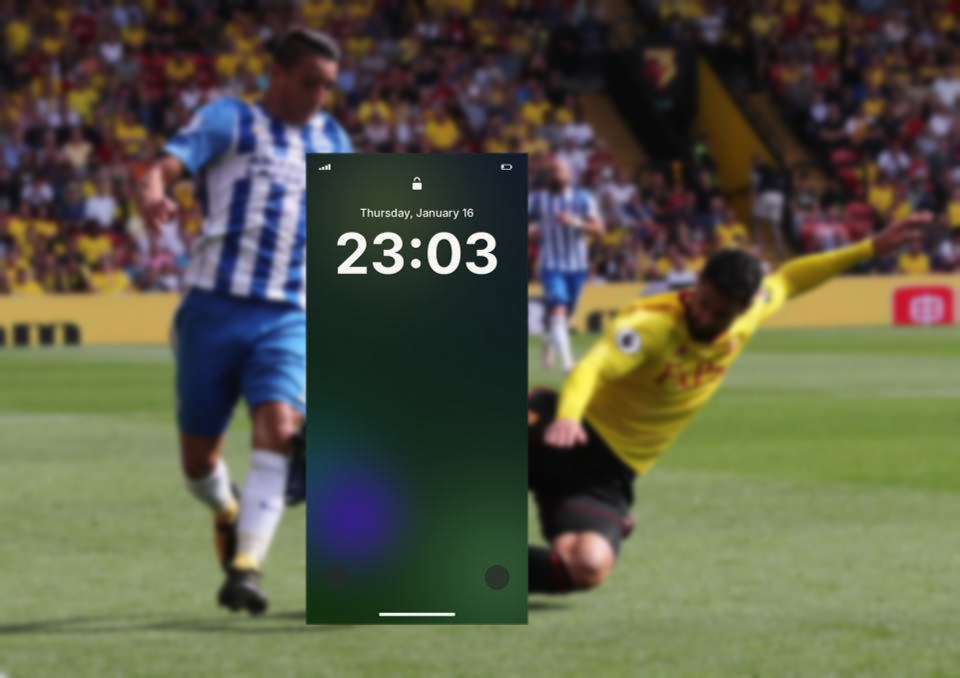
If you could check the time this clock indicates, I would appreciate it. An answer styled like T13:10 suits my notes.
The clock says T23:03
